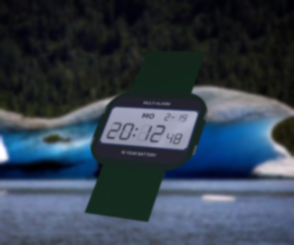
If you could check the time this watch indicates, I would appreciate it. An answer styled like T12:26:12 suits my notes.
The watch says T20:12:48
